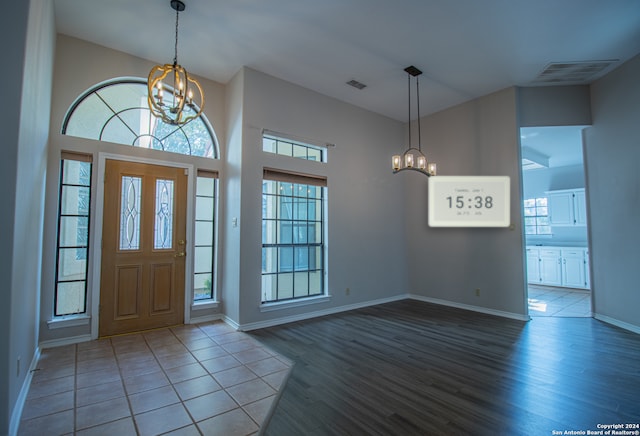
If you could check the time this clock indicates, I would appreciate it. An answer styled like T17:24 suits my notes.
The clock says T15:38
